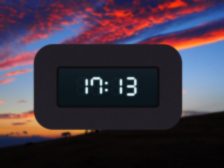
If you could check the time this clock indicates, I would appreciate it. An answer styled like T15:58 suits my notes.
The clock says T17:13
